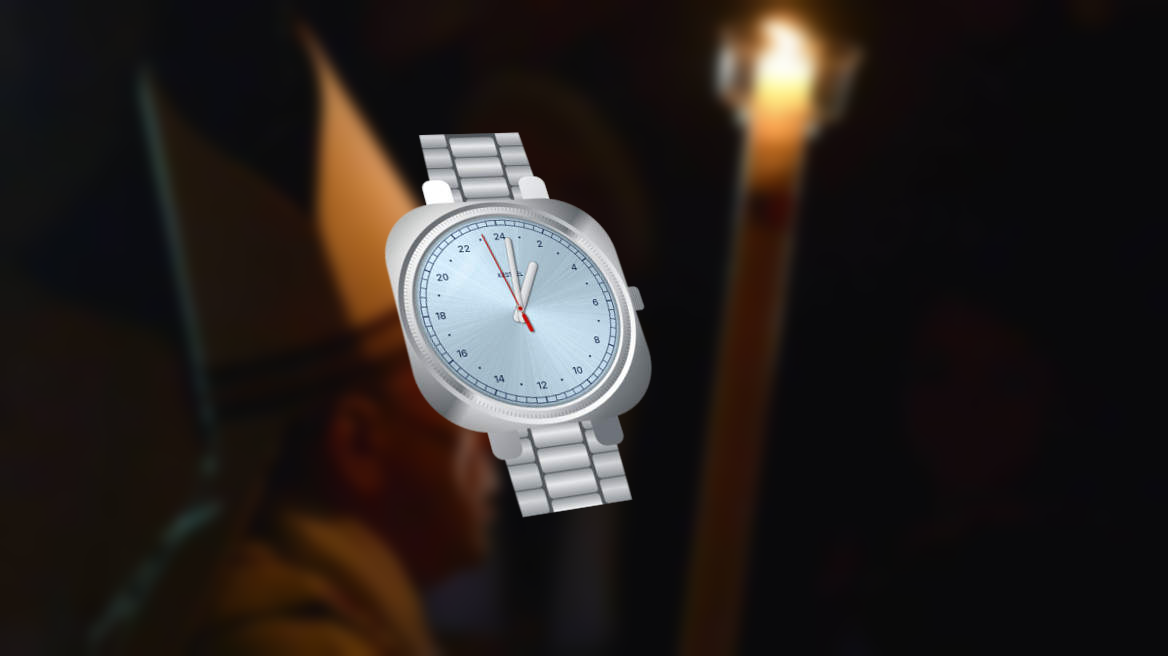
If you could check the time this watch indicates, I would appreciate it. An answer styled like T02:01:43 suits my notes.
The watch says T02:00:58
